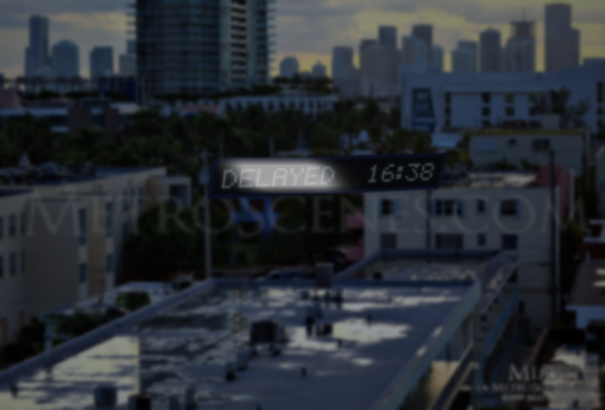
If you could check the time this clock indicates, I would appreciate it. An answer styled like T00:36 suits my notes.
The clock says T16:38
